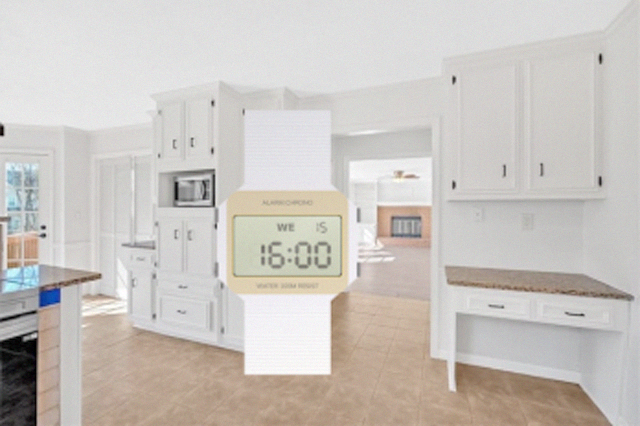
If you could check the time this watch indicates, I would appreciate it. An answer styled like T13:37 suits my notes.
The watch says T16:00
